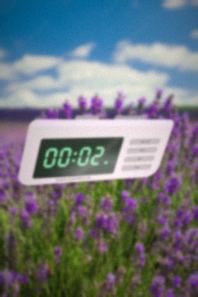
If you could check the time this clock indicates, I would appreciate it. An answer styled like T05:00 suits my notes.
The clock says T00:02
